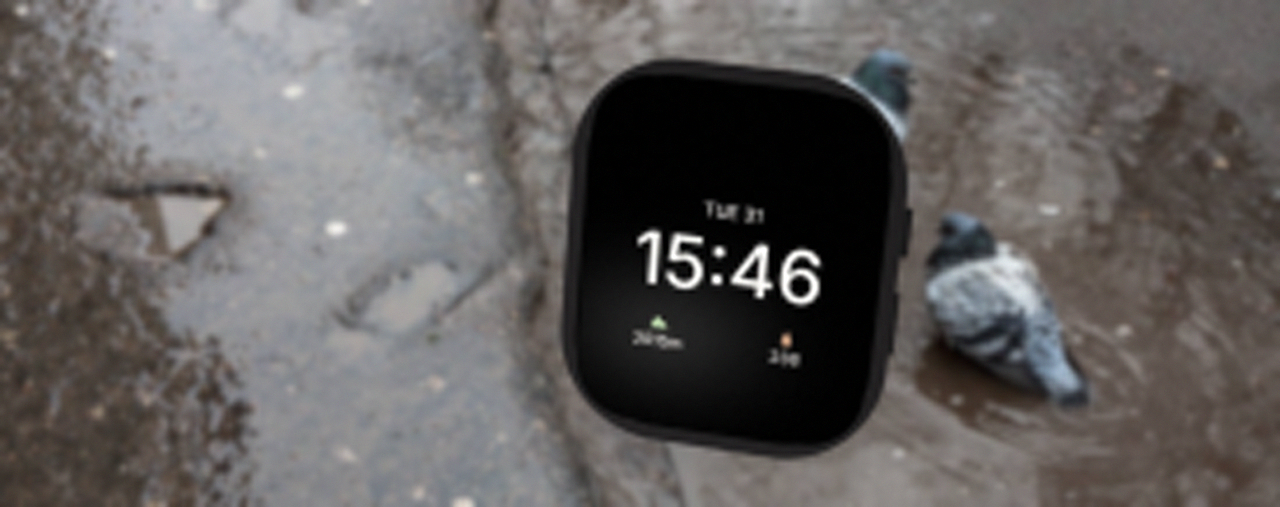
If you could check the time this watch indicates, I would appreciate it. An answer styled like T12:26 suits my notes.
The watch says T15:46
